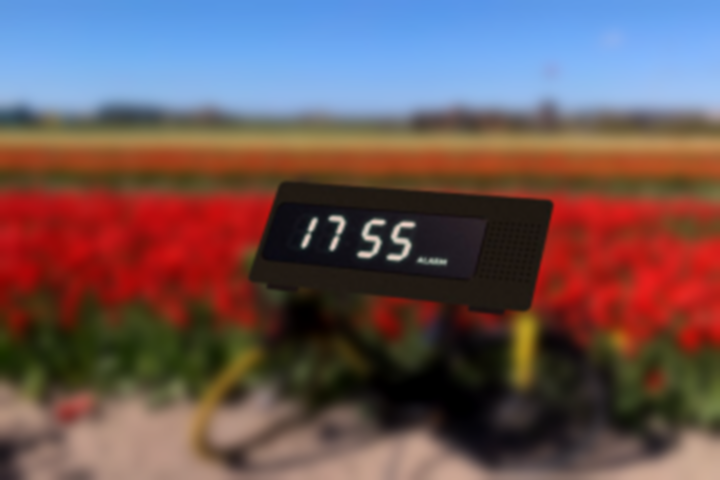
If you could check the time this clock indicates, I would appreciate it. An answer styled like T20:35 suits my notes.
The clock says T17:55
